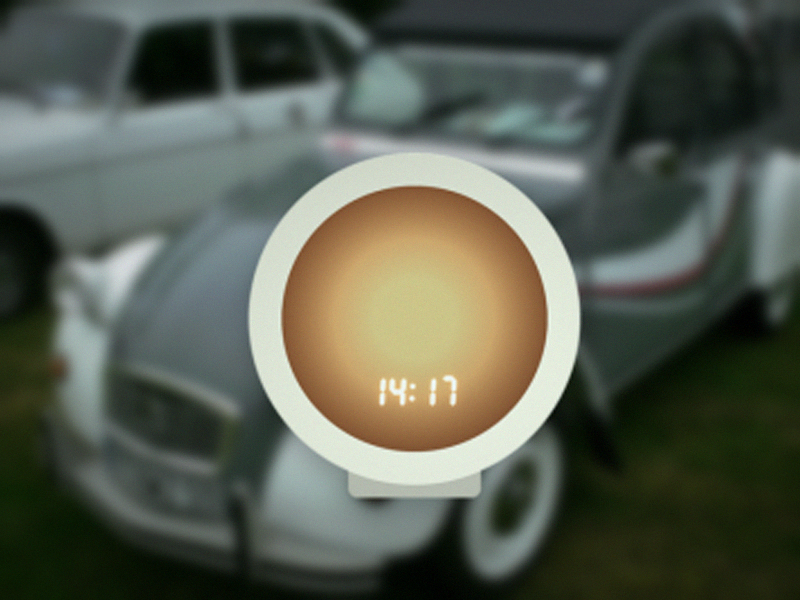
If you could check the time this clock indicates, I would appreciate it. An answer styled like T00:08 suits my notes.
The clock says T14:17
